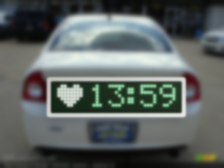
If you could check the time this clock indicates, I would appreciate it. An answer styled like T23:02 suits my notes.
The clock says T13:59
